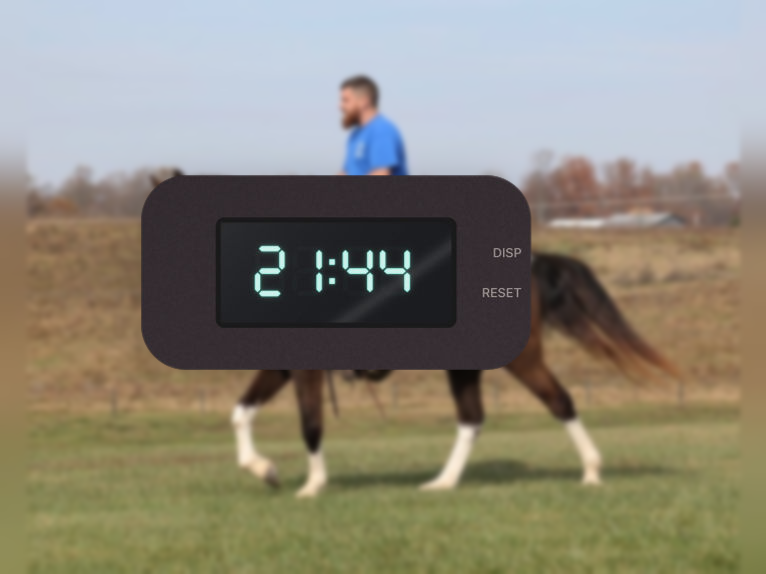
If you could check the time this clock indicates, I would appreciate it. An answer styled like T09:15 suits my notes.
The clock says T21:44
